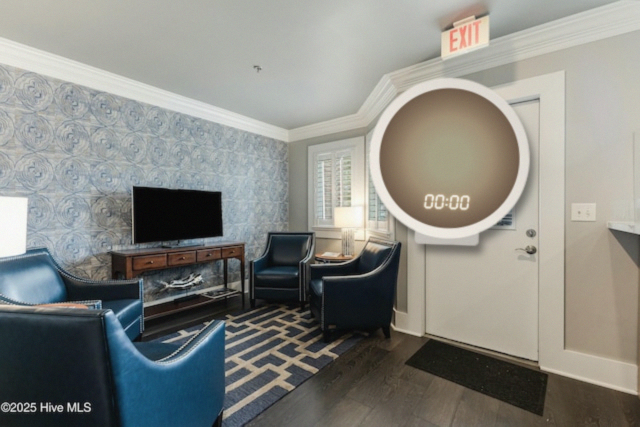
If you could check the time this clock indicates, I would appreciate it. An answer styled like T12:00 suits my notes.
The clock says T00:00
